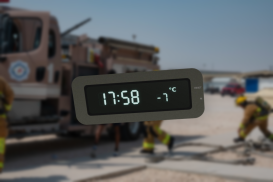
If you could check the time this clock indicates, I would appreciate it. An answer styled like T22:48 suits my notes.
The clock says T17:58
